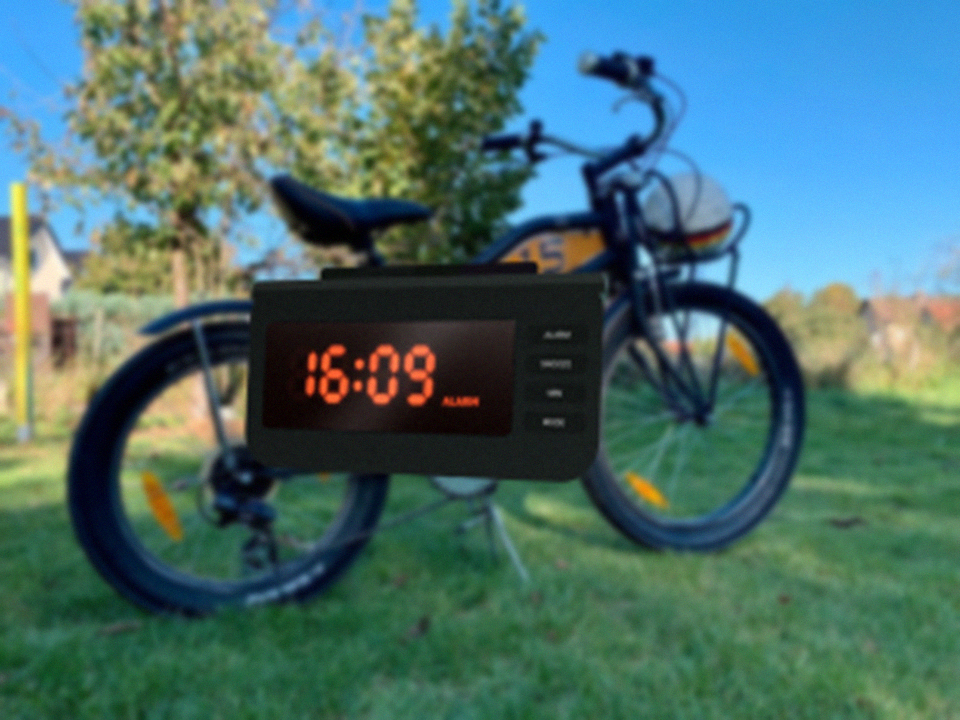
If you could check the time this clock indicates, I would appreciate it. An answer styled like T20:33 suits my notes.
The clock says T16:09
